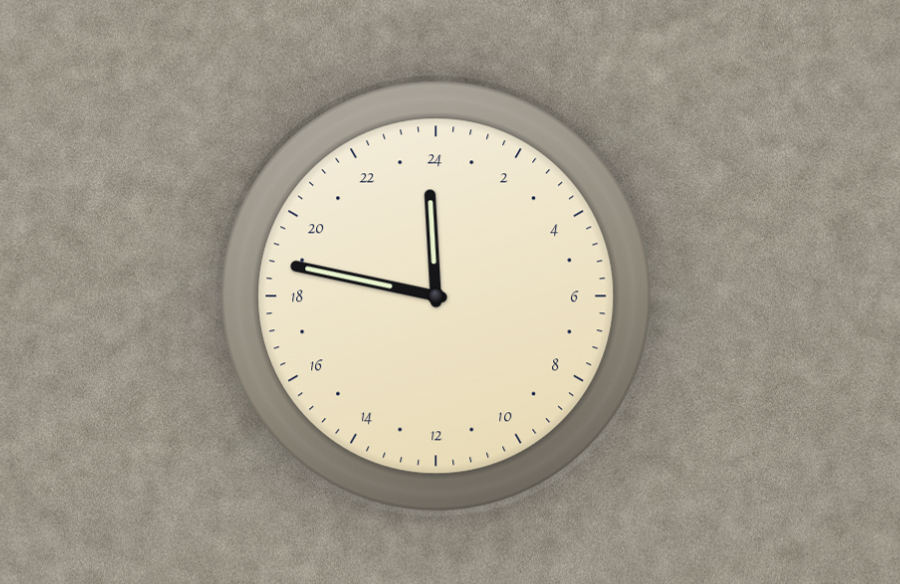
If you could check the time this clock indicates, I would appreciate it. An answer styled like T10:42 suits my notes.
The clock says T23:47
